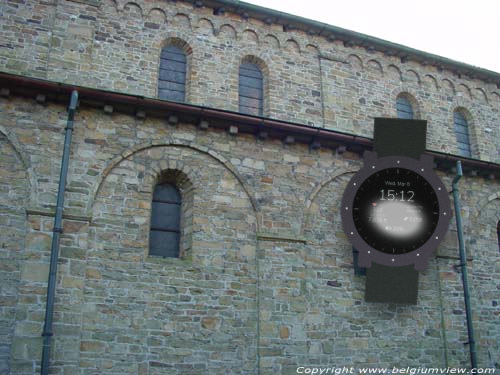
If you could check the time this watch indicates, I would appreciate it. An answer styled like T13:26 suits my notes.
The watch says T15:12
